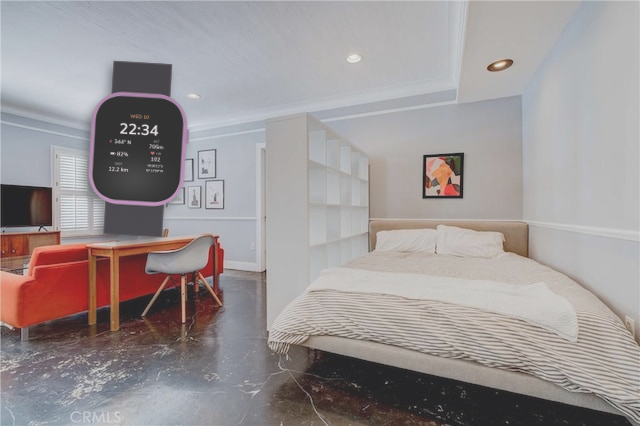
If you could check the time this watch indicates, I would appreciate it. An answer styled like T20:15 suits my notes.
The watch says T22:34
